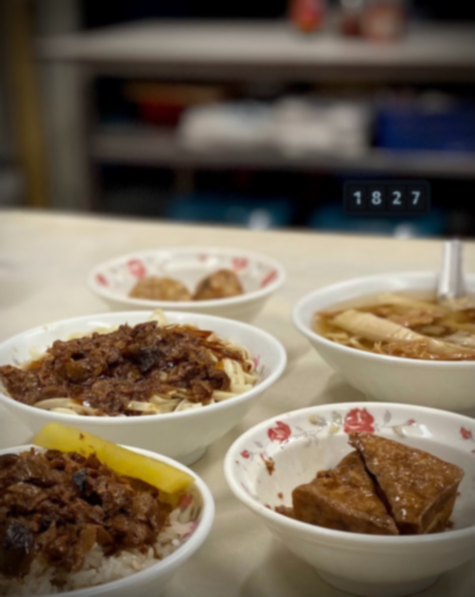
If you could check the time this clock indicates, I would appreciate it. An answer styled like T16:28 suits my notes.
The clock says T18:27
